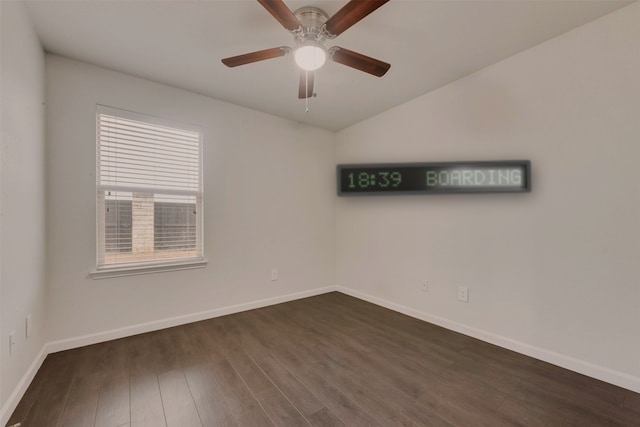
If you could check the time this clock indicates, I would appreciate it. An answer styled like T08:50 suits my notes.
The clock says T18:39
